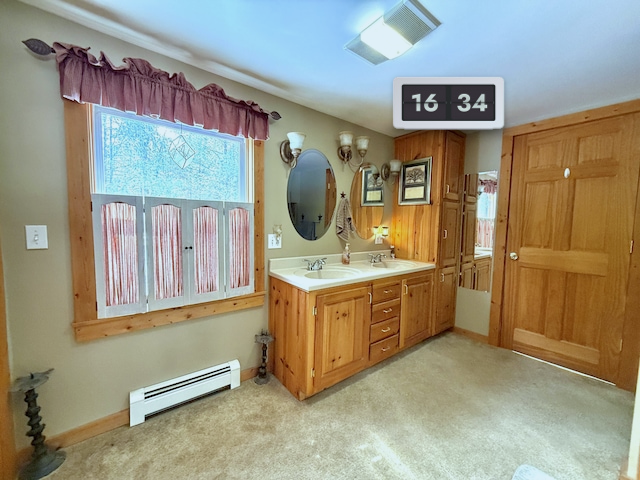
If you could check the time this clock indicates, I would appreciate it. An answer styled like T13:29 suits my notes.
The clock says T16:34
